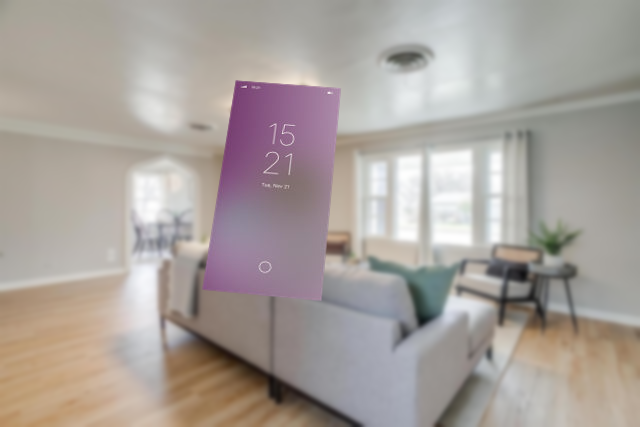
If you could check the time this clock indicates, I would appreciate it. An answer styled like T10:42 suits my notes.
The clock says T15:21
